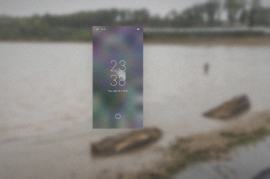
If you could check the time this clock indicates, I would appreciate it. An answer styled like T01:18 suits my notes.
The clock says T23:38
